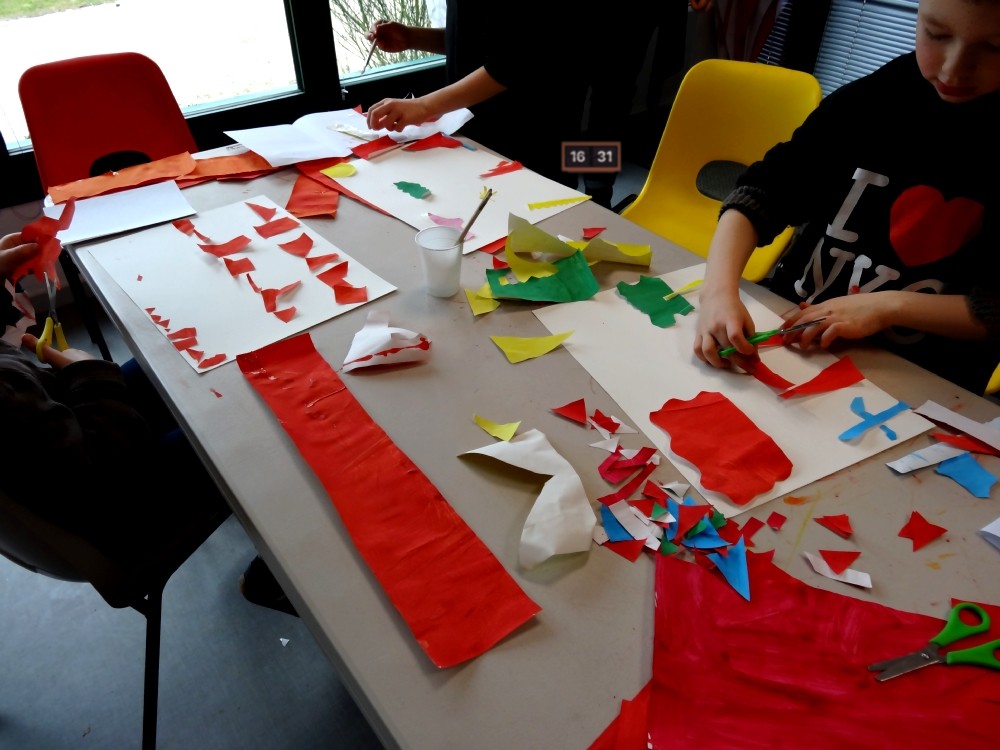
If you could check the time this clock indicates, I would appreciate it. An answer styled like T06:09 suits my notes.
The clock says T16:31
